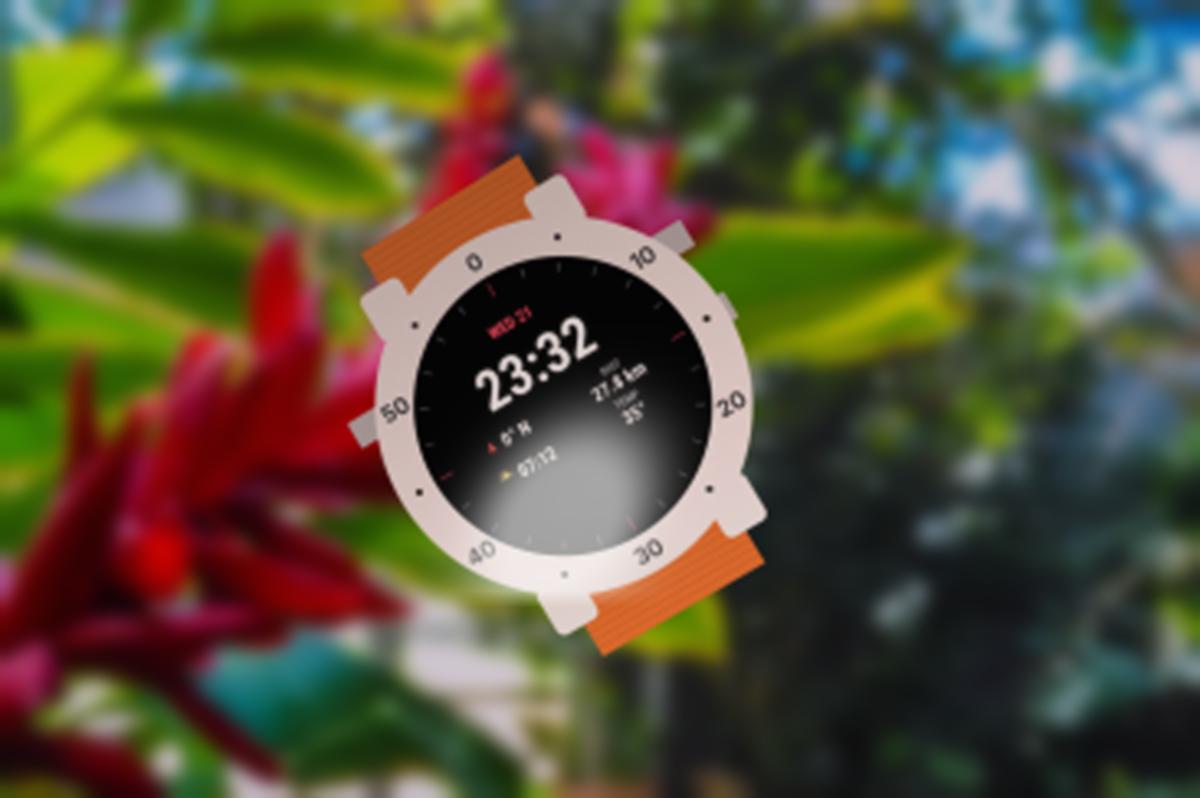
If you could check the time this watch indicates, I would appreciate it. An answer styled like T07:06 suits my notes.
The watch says T23:32
